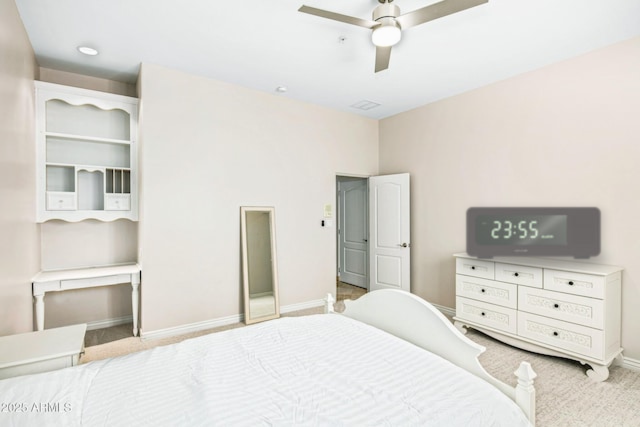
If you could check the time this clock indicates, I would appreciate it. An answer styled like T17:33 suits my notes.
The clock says T23:55
